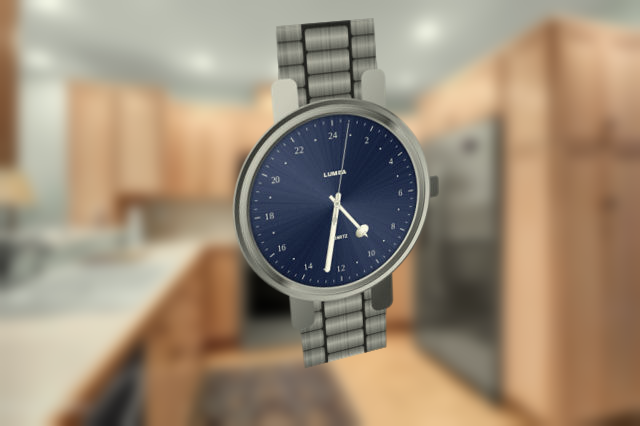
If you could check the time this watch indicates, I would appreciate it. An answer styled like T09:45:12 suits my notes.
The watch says T09:32:02
